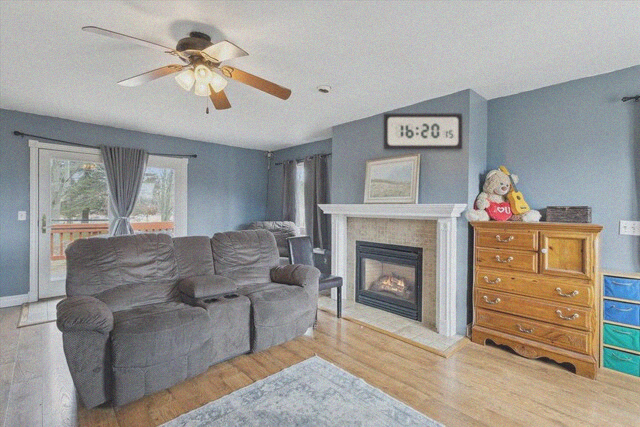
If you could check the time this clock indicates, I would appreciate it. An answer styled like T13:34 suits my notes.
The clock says T16:20
